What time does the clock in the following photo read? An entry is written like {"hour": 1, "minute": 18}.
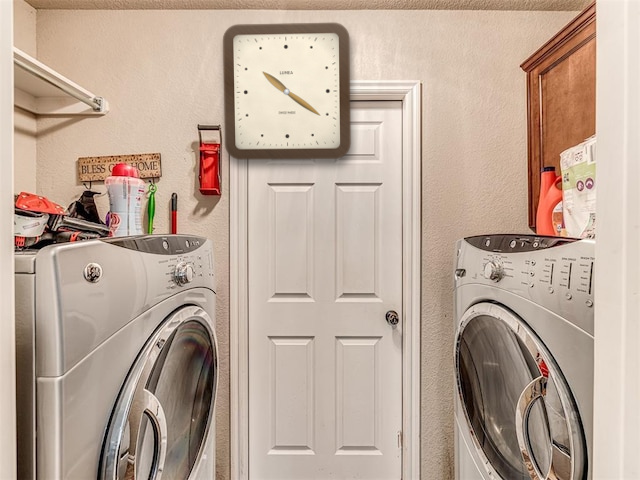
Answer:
{"hour": 10, "minute": 21}
